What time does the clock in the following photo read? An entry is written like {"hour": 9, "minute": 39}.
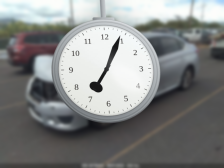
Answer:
{"hour": 7, "minute": 4}
